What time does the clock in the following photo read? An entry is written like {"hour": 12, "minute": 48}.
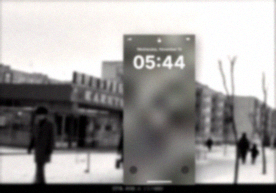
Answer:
{"hour": 5, "minute": 44}
